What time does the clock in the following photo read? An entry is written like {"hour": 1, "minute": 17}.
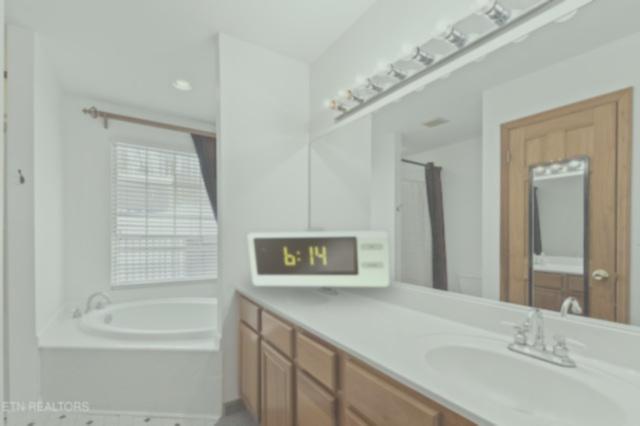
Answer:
{"hour": 6, "minute": 14}
